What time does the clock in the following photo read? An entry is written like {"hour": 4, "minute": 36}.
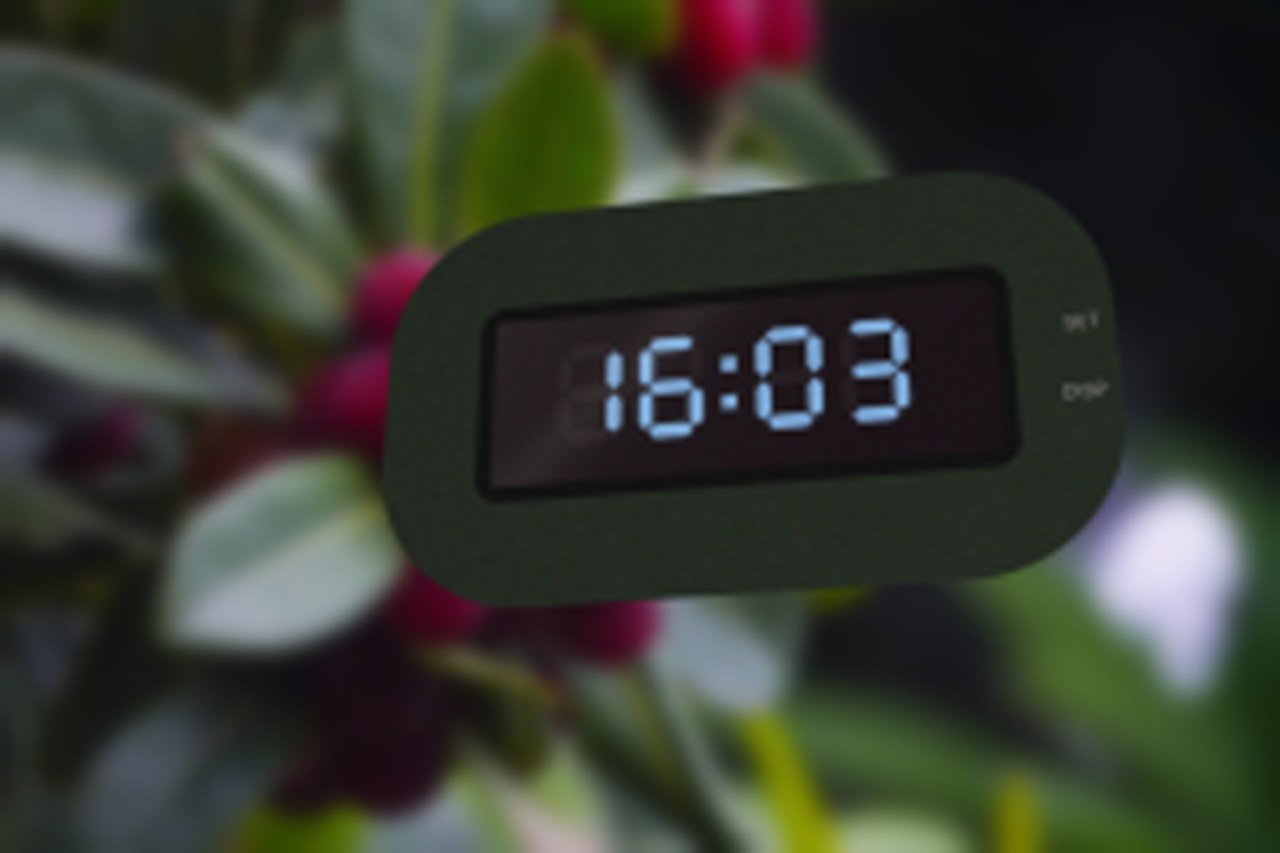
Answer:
{"hour": 16, "minute": 3}
